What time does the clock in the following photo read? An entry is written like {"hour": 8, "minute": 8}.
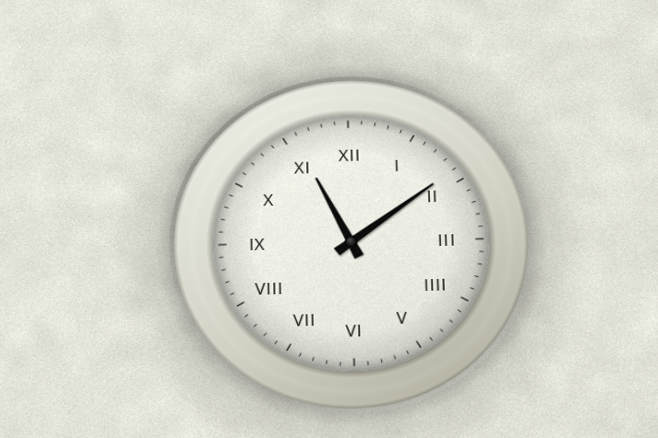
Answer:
{"hour": 11, "minute": 9}
